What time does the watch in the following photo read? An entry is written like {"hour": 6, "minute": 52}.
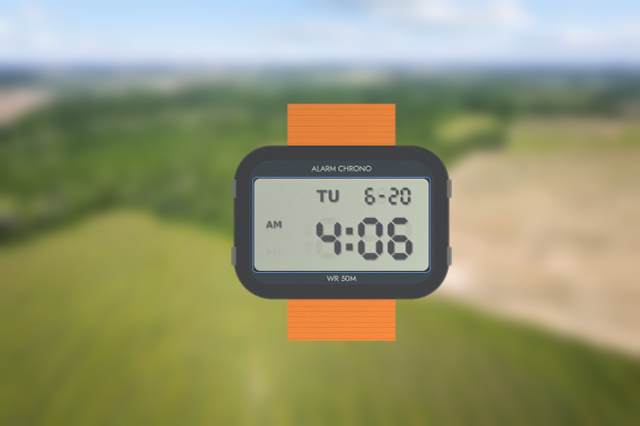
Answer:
{"hour": 4, "minute": 6}
